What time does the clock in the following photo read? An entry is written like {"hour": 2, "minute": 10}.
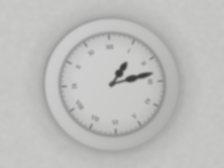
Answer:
{"hour": 1, "minute": 13}
